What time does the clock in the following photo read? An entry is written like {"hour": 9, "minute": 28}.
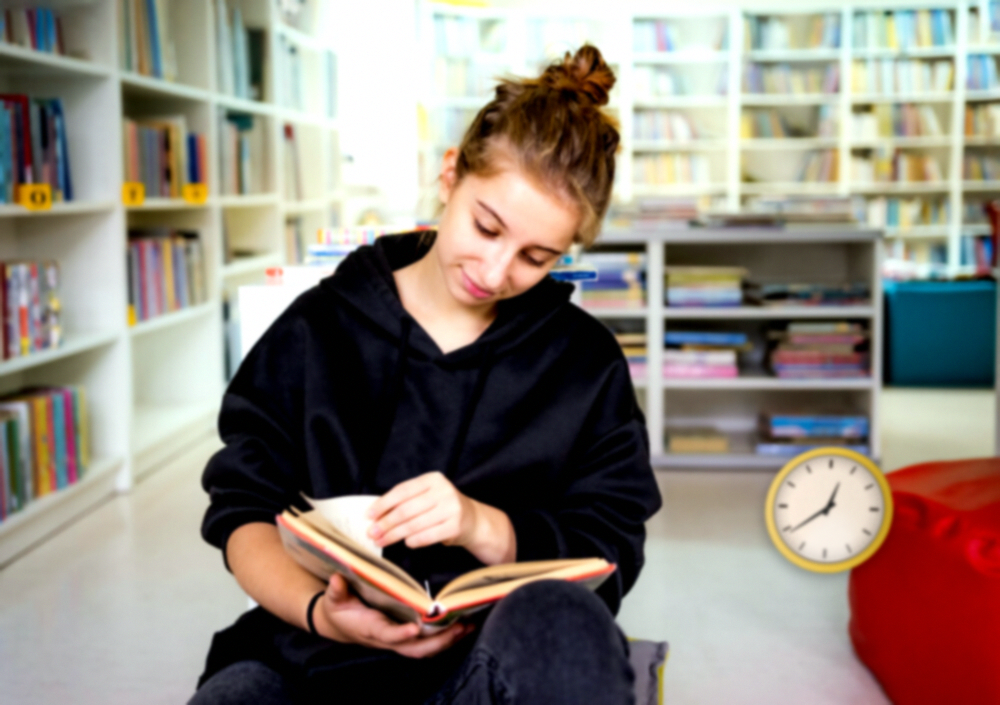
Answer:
{"hour": 12, "minute": 39}
